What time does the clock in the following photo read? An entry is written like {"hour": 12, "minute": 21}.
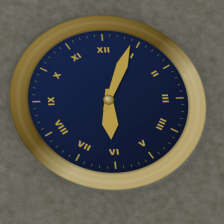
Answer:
{"hour": 6, "minute": 4}
